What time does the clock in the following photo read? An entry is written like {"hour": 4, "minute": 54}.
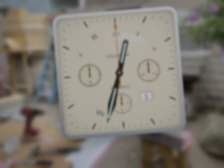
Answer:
{"hour": 12, "minute": 33}
